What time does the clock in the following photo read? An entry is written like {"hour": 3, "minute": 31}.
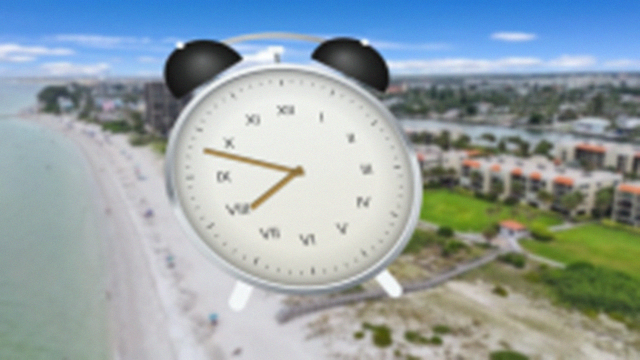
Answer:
{"hour": 7, "minute": 48}
